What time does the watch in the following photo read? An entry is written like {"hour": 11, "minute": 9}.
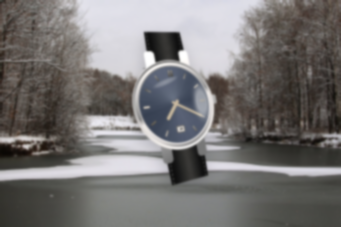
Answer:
{"hour": 7, "minute": 20}
